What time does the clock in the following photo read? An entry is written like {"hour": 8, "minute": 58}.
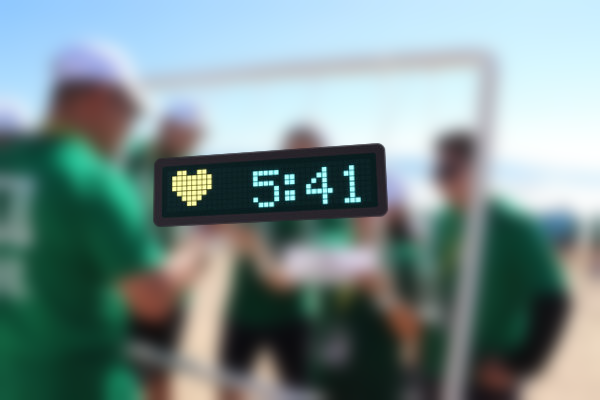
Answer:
{"hour": 5, "minute": 41}
